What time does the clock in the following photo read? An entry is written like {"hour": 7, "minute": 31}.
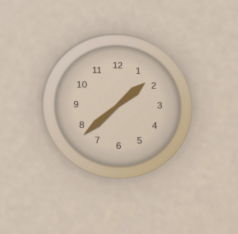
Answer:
{"hour": 1, "minute": 38}
